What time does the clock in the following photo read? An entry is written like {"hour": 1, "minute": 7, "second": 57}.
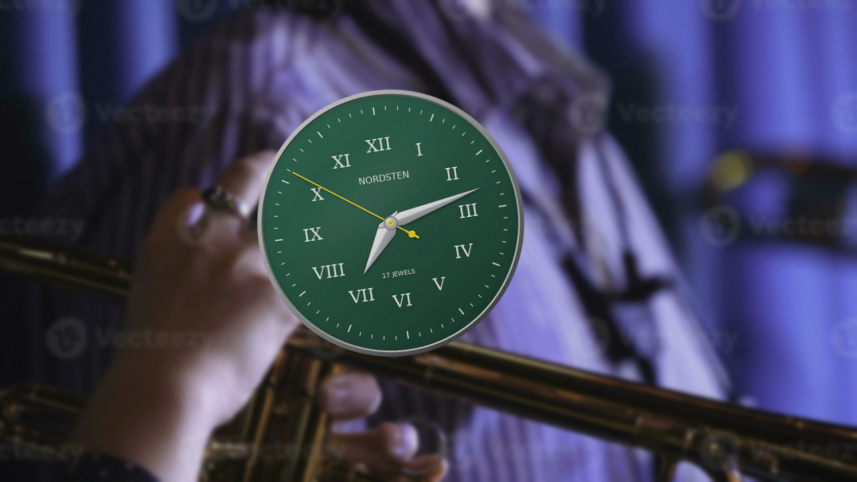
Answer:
{"hour": 7, "minute": 12, "second": 51}
